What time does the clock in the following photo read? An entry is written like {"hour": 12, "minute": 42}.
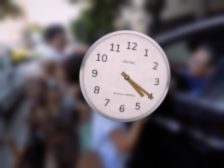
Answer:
{"hour": 4, "minute": 20}
